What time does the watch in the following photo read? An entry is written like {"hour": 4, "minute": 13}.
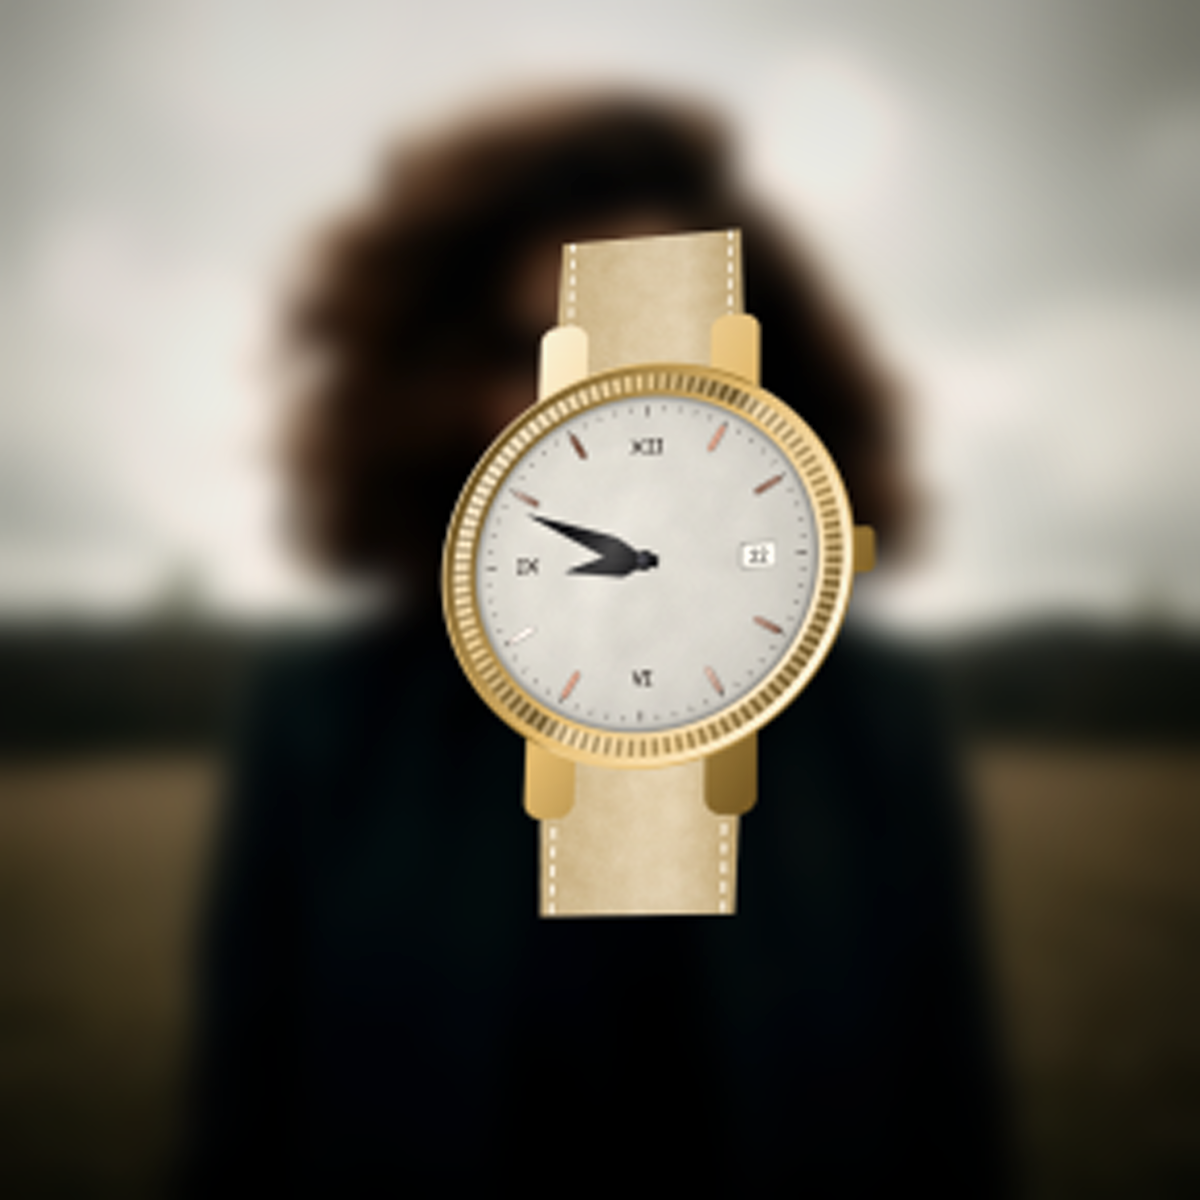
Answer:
{"hour": 8, "minute": 49}
